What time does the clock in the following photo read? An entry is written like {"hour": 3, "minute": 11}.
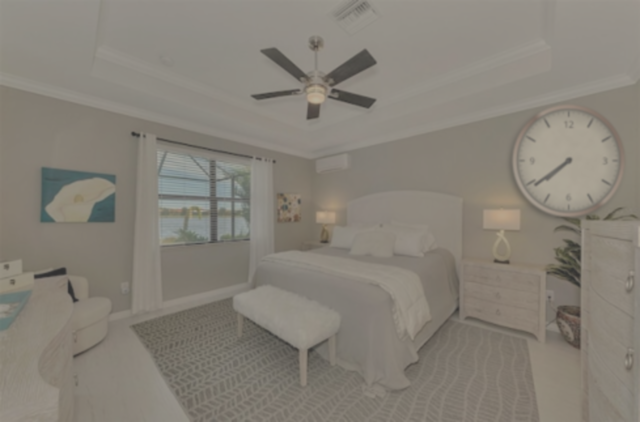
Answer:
{"hour": 7, "minute": 39}
